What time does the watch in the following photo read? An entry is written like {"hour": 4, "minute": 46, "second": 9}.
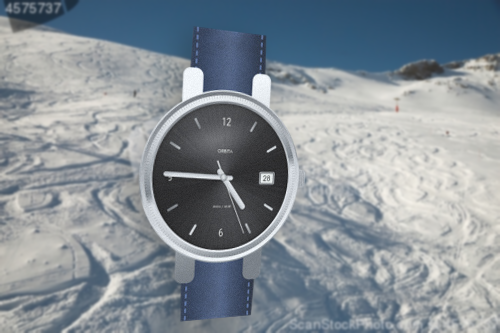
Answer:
{"hour": 4, "minute": 45, "second": 26}
